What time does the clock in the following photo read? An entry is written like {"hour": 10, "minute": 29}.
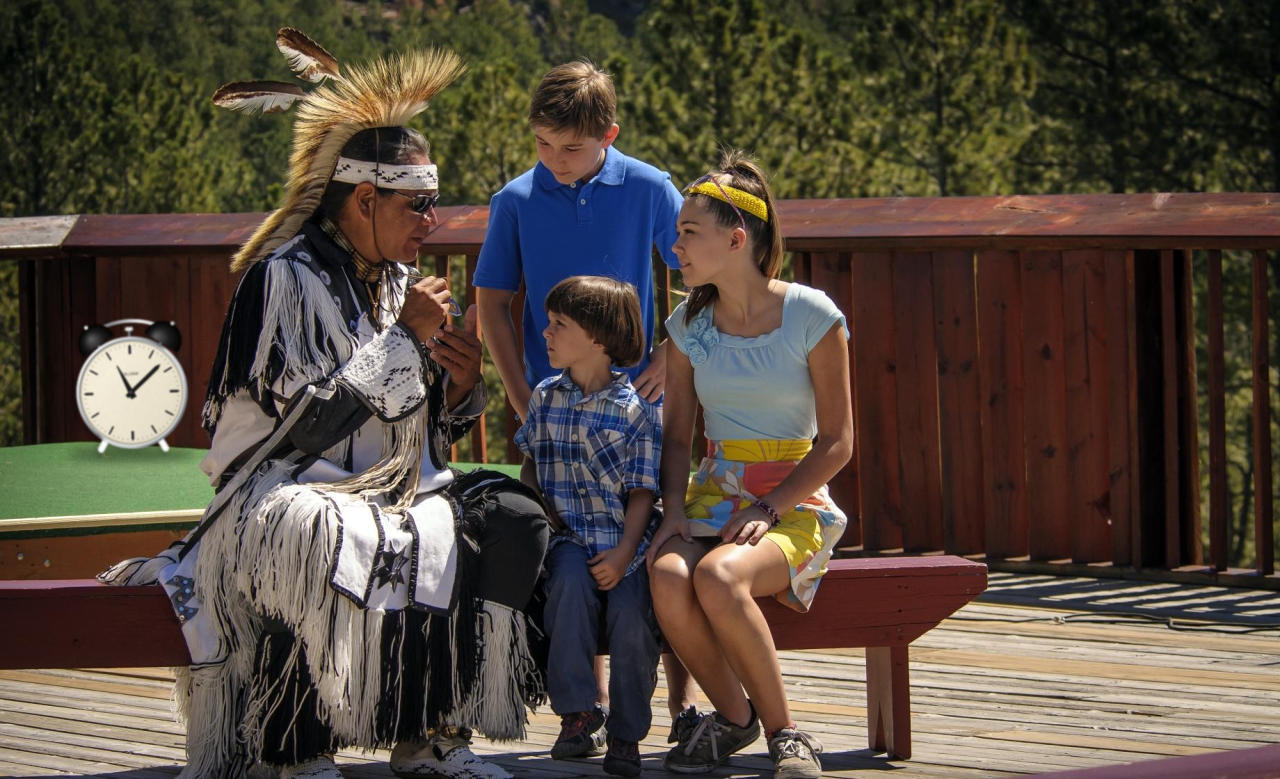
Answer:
{"hour": 11, "minute": 8}
